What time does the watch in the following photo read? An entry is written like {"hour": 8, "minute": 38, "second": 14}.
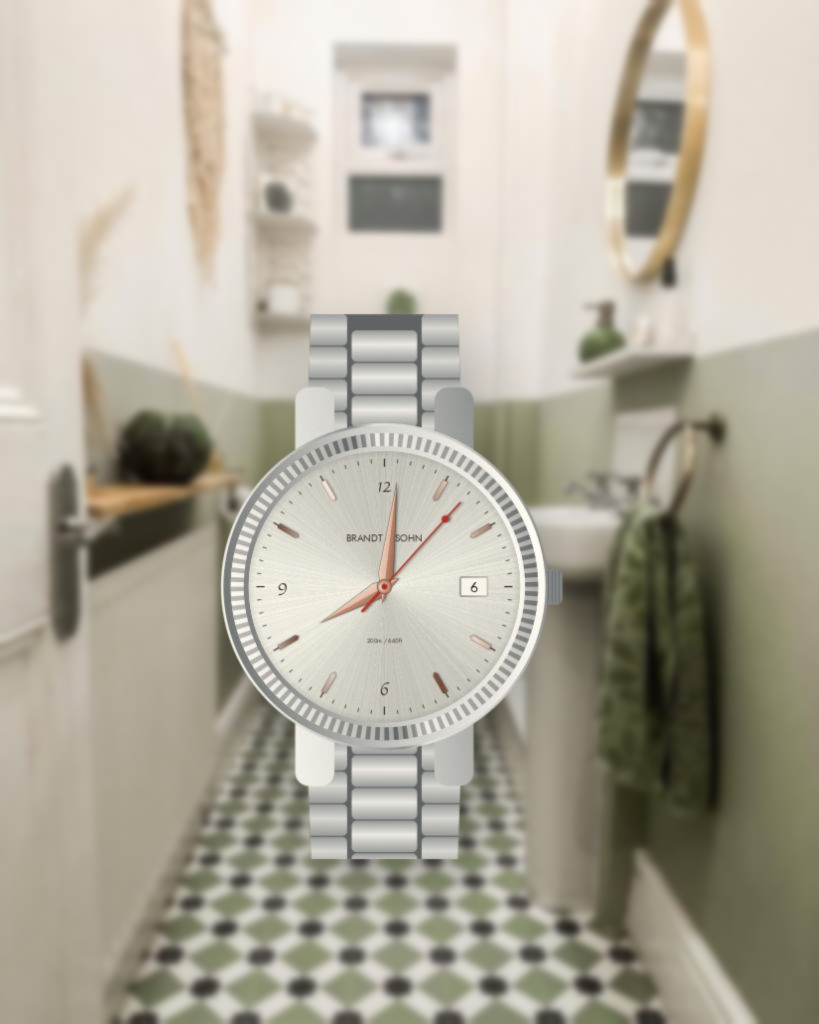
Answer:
{"hour": 8, "minute": 1, "second": 7}
